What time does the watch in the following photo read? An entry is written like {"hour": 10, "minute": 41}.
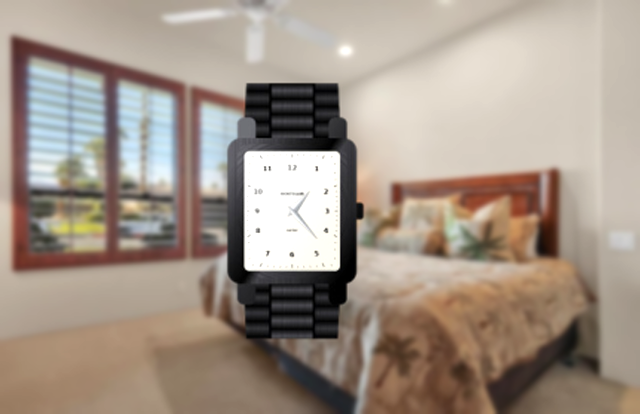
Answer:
{"hour": 1, "minute": 23}
